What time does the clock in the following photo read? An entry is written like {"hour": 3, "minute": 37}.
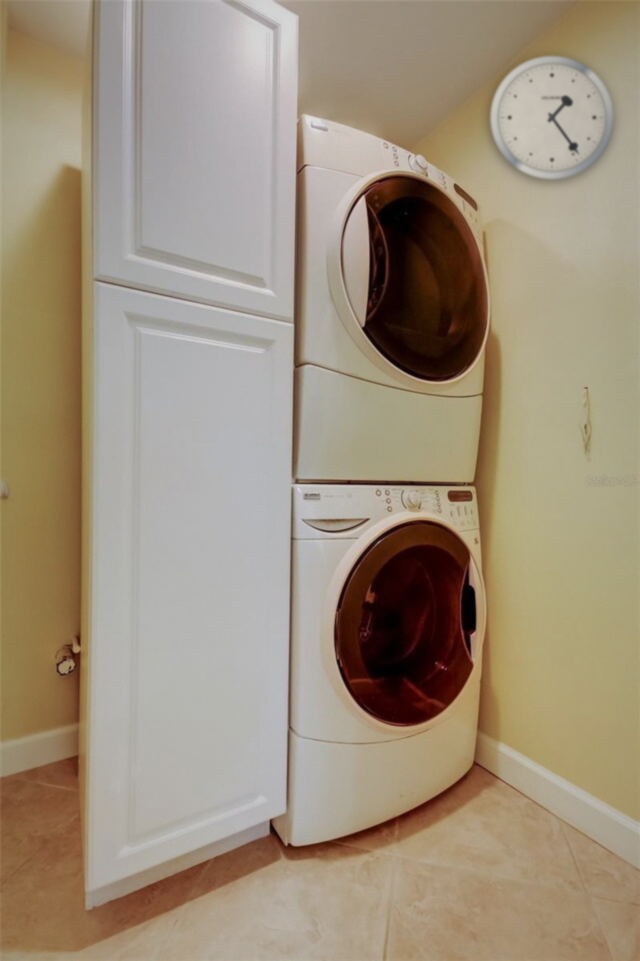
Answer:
{"hour": 1, "minute": 24}
